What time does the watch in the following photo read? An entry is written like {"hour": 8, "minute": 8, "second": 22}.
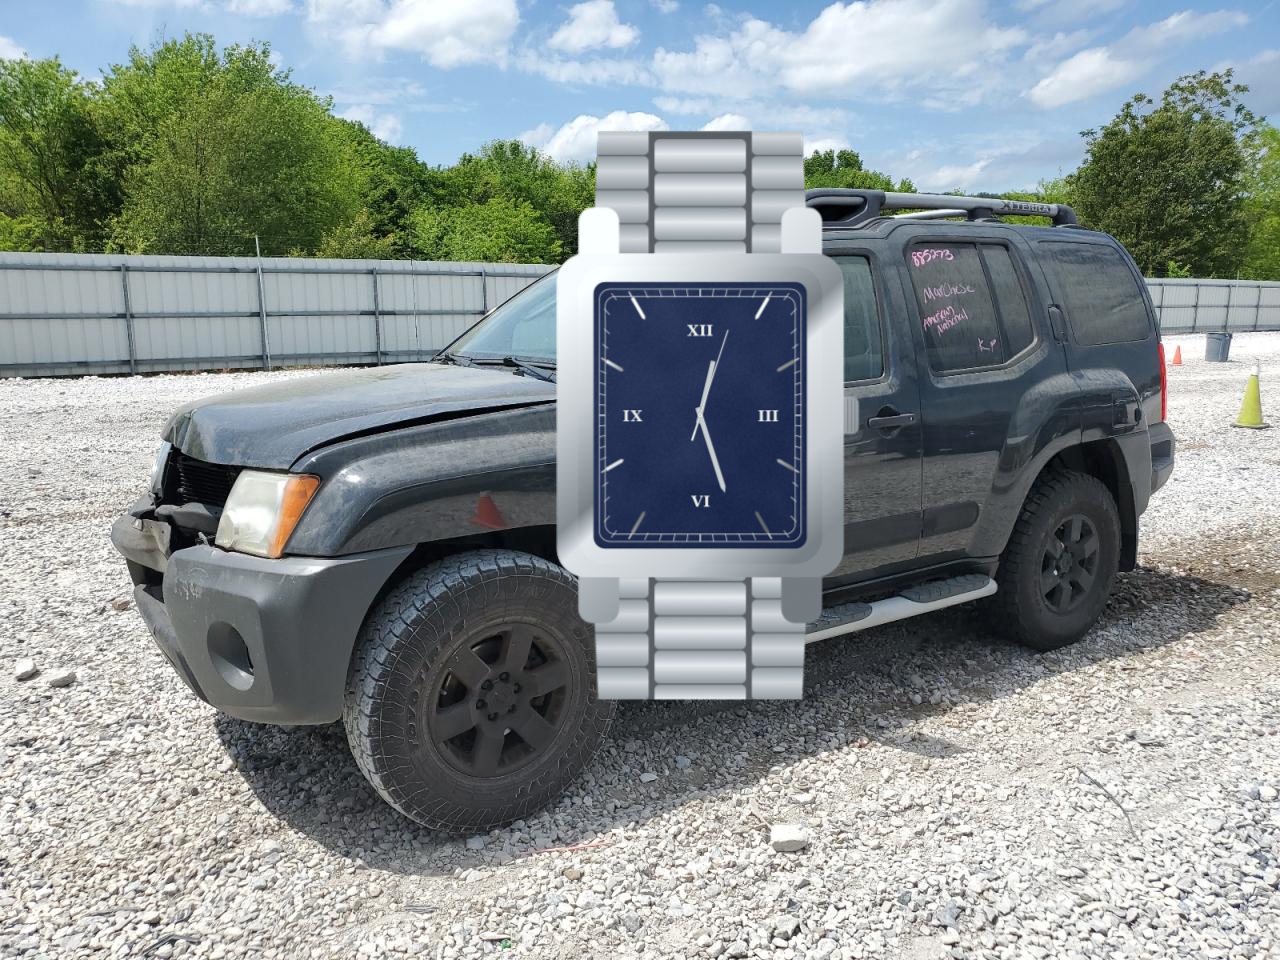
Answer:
{"hour": 12, "minute": 27, "second": 3}
